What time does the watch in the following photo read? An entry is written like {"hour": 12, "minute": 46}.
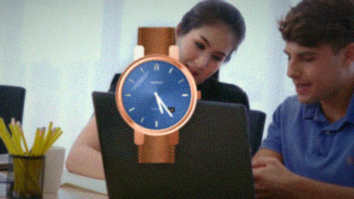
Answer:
{"hour": 5, "minute": 24}
